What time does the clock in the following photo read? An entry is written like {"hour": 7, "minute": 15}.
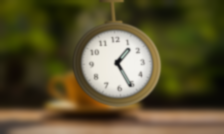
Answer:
{"hour": 1, "minute": 26}
